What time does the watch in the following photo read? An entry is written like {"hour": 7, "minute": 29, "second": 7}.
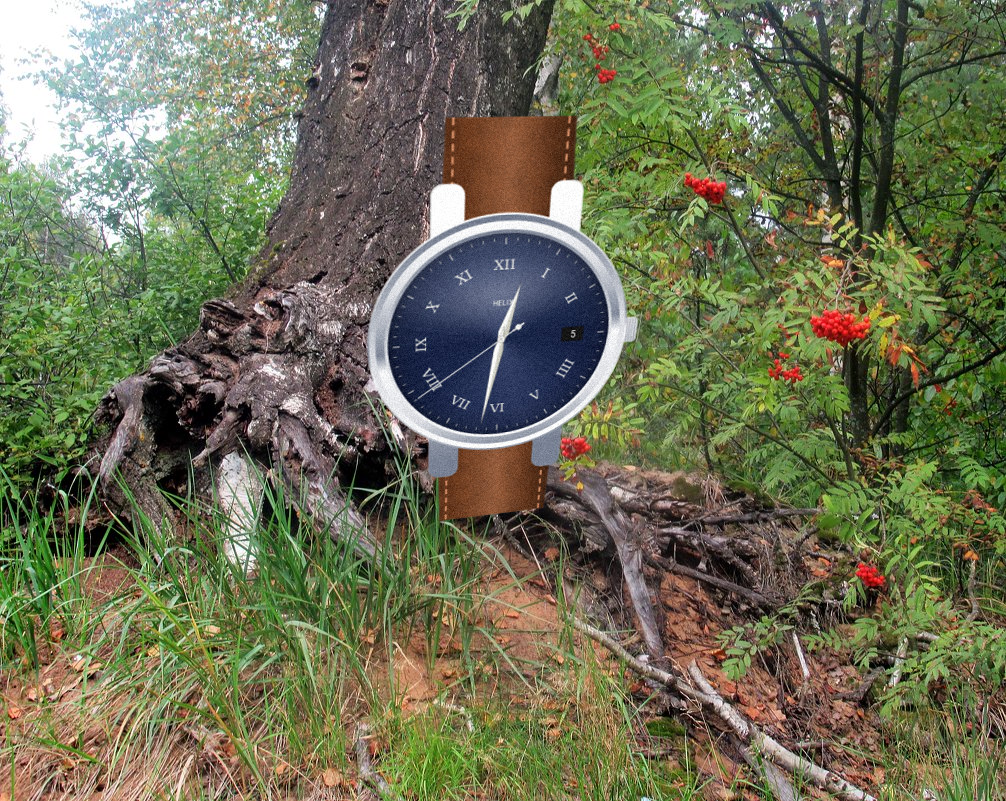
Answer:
{"hour": 12, "minute": 31, "second": 39}
